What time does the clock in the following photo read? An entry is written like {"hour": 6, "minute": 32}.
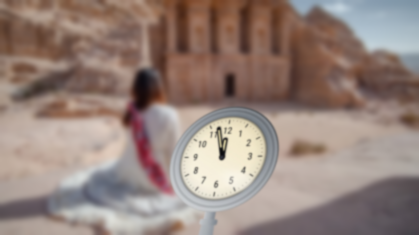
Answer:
{"hour": 11, "minute": 57}
